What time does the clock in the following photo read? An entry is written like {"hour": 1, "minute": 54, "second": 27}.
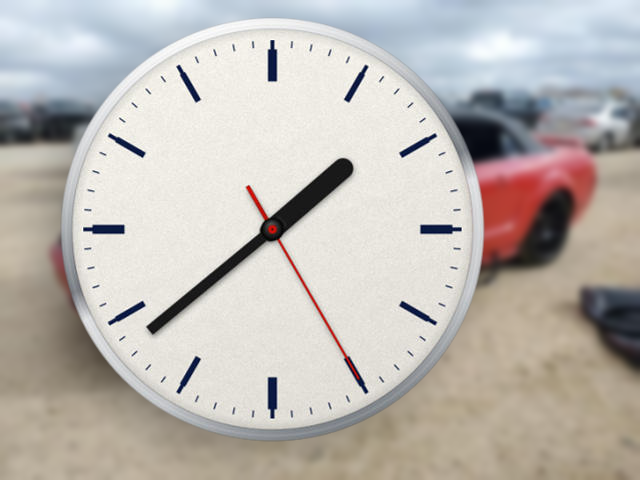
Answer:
{"hour": 1, "minute": 38, "second": 25}
